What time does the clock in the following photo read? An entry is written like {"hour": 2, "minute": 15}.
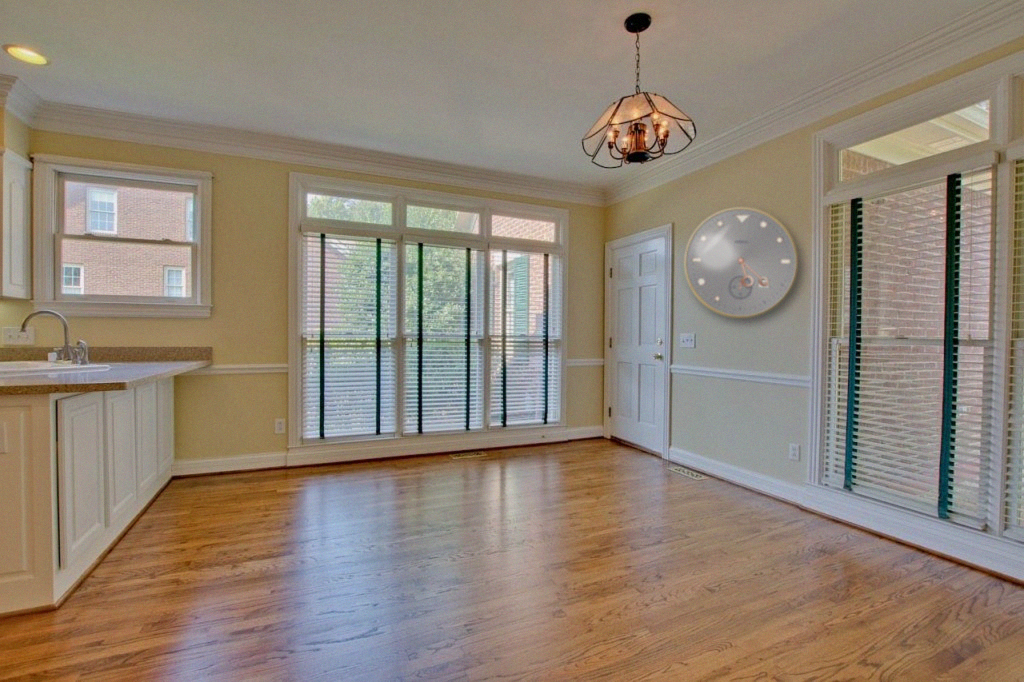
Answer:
{"hour": 5, "minute": 22}
